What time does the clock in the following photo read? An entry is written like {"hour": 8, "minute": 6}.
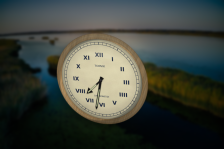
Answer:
{"hour": 7, "minute": 32}
